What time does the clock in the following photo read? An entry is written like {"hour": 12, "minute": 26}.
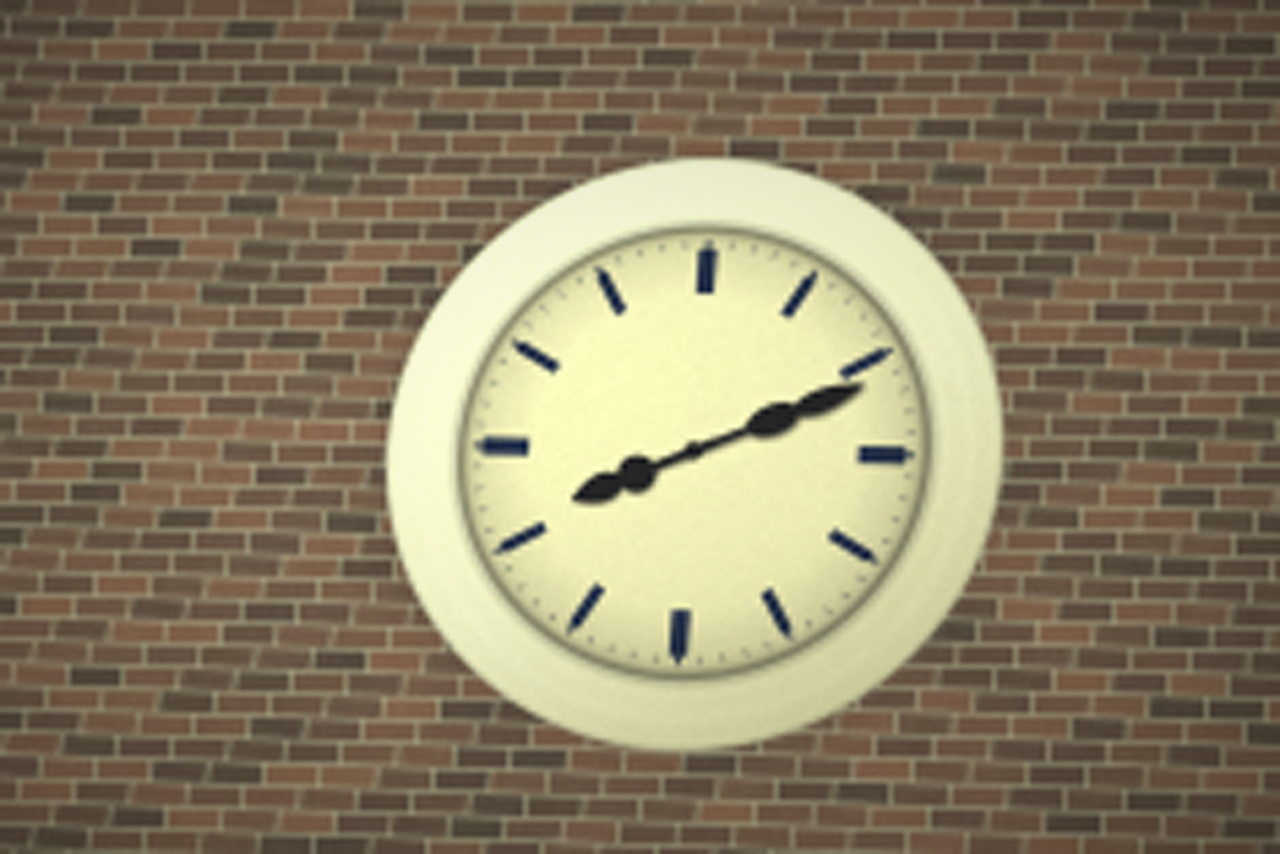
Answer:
{"hour": 8, "minute": 11}
